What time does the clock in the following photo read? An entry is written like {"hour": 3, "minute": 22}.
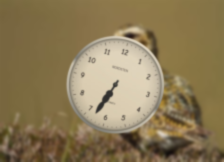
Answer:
{"hour": 6, "minute": 33}
